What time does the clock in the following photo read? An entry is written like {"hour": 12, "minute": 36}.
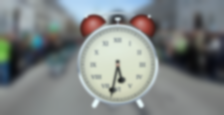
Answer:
{"hour": 5, "minute": 32}
